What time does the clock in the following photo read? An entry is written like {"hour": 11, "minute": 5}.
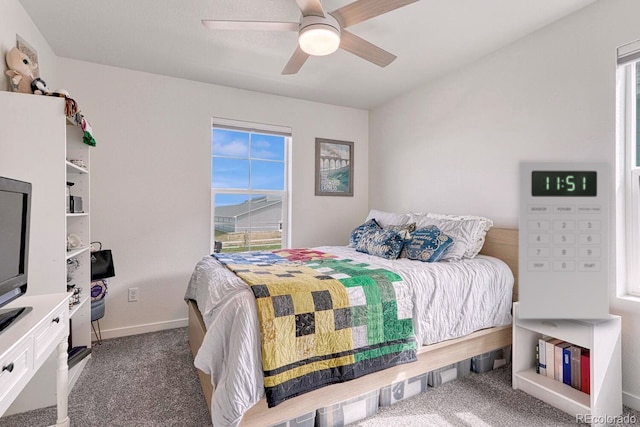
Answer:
{"hour": 11, "minute": 51}
